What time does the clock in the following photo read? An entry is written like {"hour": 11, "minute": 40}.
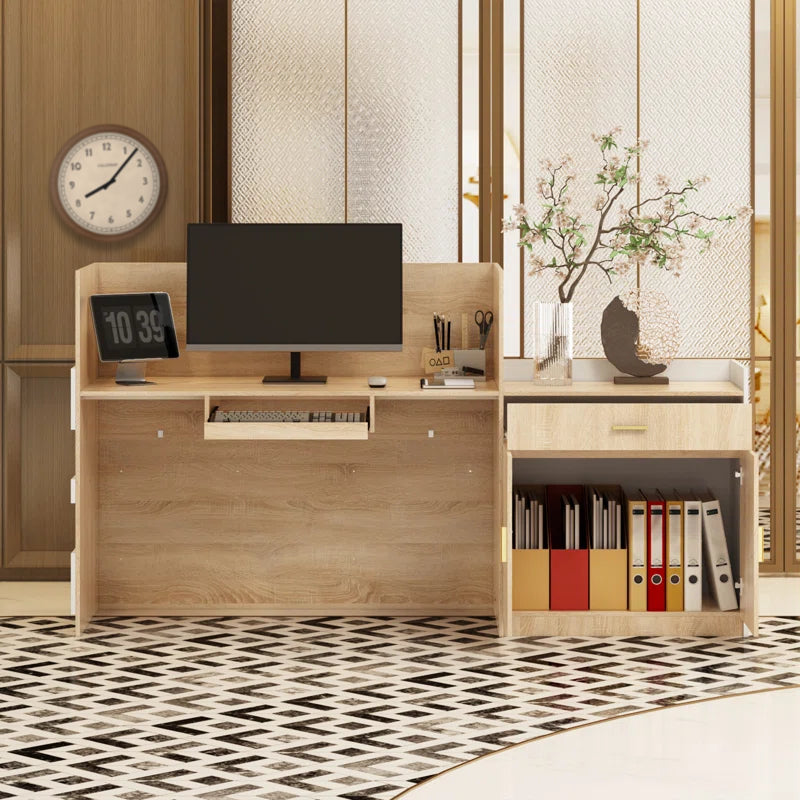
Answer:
{"hour": 8, "minute": 7}
